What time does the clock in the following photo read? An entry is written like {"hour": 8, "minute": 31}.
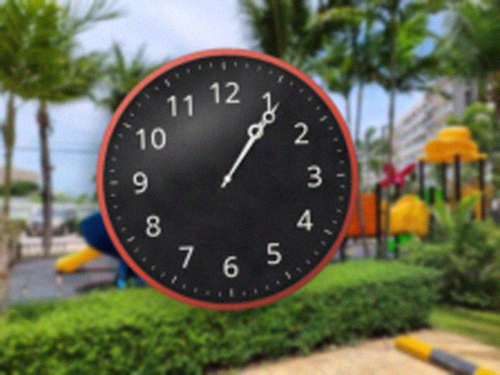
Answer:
{"hour": 1, "minute": 6}
